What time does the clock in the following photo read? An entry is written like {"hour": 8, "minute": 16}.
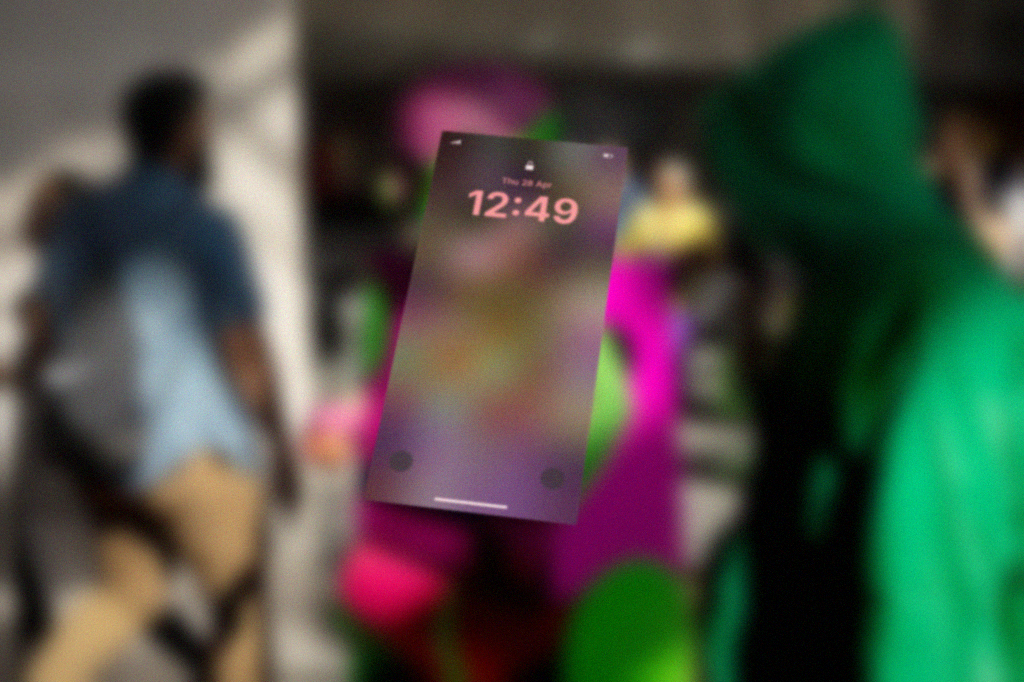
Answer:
{"hour": 12, "minute": 49}
